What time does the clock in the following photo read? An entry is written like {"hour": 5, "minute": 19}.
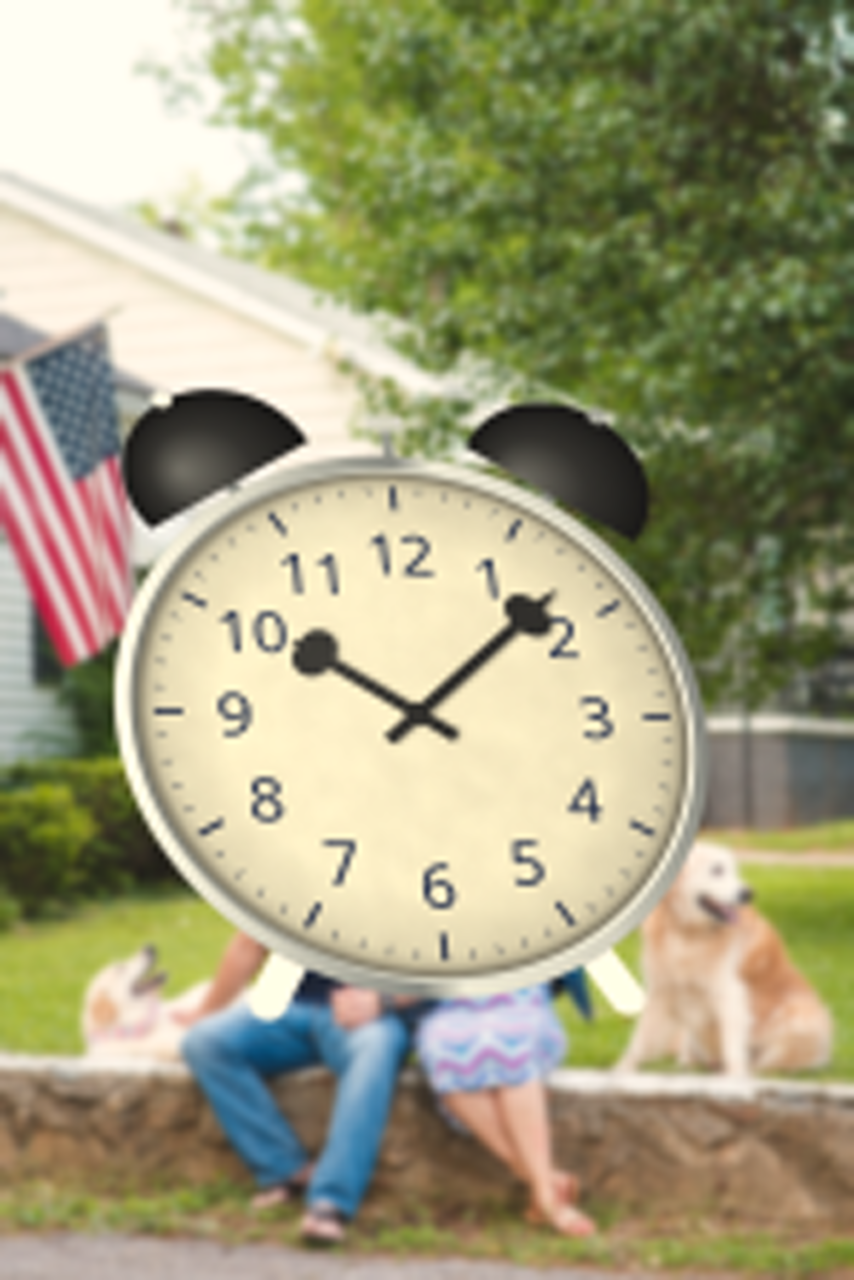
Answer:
{"hour": 10, "minute": 8}
